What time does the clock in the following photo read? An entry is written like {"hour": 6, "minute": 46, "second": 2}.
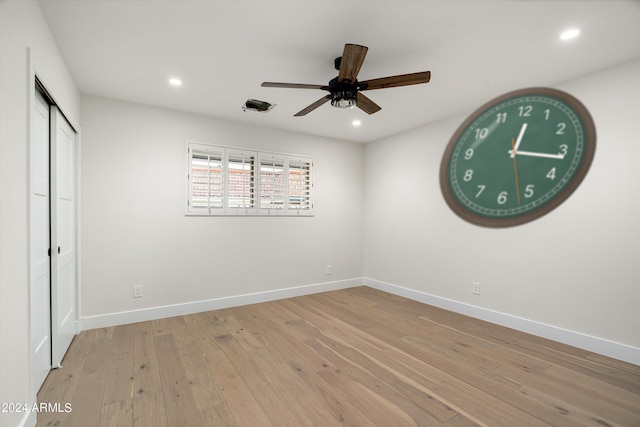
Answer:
{"hour": 12, "minute": 16, "second": 27}
